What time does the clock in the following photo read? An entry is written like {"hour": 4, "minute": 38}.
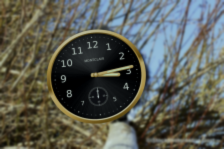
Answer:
{"hour": 3, "minute": 14}
